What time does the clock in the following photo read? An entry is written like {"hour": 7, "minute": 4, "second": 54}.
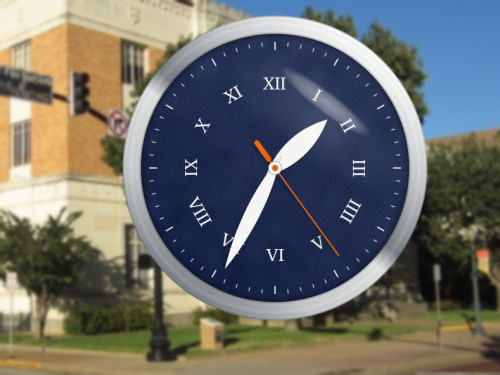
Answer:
{"hour": 1, "minute": 34, "second": 24}
